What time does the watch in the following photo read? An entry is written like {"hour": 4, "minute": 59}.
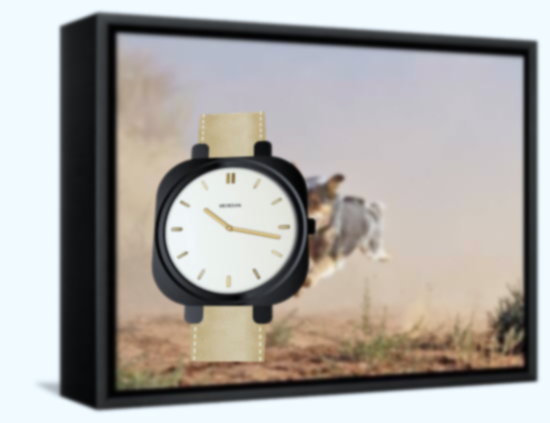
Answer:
{"hour": 10, "minute": 17}
